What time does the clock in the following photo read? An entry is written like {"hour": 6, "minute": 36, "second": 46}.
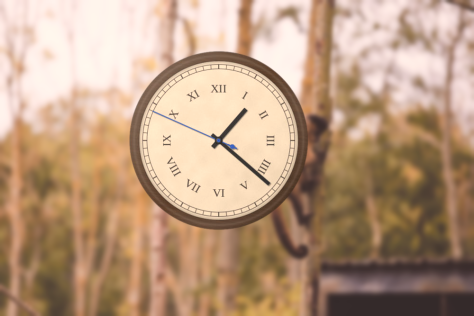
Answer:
{"hour": 1, "minute": 21, "second": 49}
